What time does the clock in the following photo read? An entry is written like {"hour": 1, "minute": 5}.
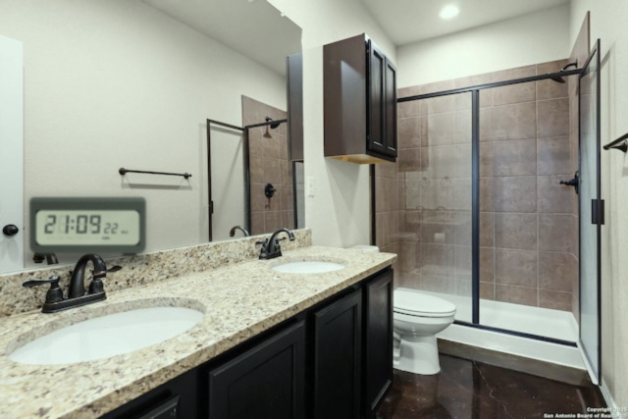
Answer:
{"hour": 21, "minute": 9}
